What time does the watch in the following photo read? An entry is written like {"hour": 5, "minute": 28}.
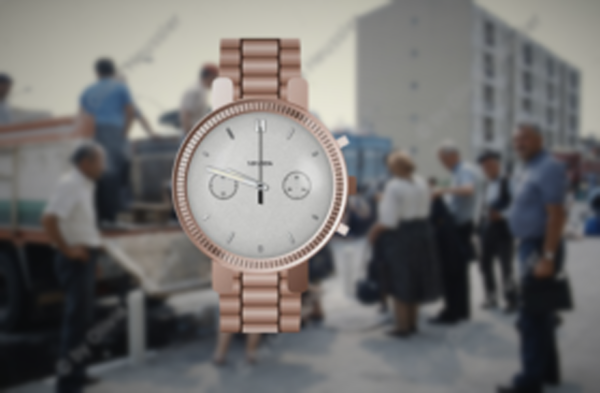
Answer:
{"hour": 9, "minute": 48}
